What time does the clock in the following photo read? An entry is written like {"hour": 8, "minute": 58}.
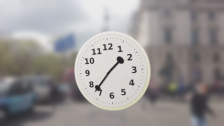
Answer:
{"hour": 1, "minute": 37}
